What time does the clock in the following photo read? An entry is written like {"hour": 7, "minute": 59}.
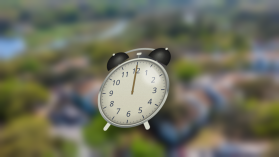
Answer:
{"hour": 12, "minute": 0}
